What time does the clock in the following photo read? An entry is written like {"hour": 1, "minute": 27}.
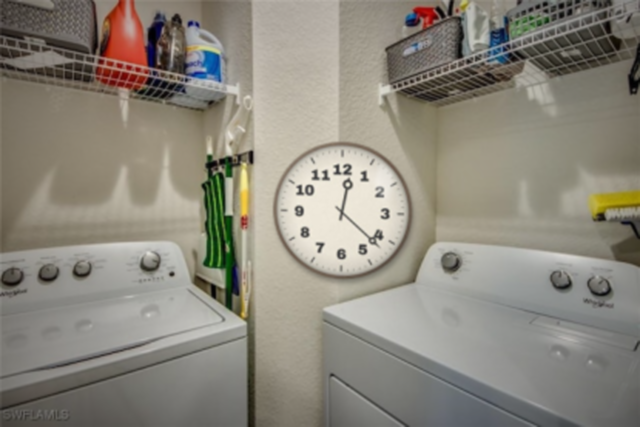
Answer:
{"hour": 12, "minute": 22}
